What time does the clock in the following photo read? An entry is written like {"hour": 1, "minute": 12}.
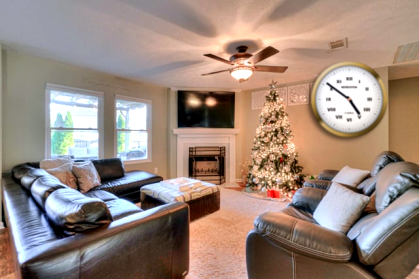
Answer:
{"hour": 4, "minute": 51}
